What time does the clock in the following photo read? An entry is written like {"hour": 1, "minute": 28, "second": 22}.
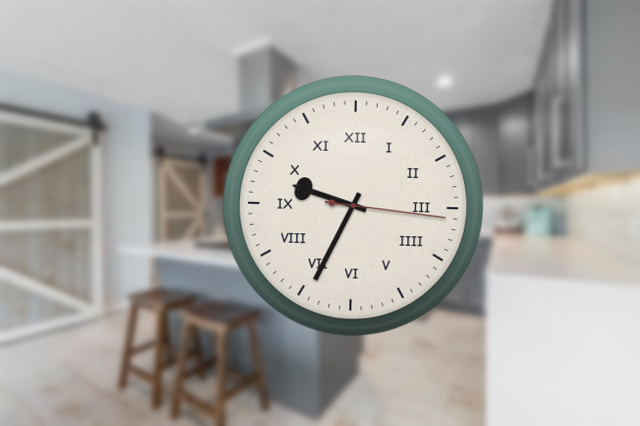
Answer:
{"hour": 9, "minute": 34, "second": 16}
